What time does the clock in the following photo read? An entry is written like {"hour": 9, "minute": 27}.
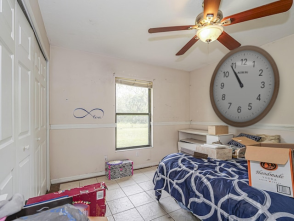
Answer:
{"hour": 10, "minute": 54}
